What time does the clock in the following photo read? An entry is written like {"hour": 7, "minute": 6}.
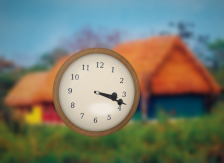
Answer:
{"hour": 3, "minute": 18}
